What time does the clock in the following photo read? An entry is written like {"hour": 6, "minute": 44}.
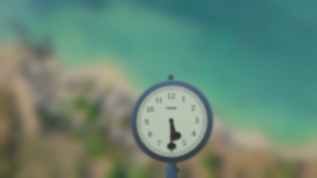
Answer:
{"hour": 5, "minute": 30}
